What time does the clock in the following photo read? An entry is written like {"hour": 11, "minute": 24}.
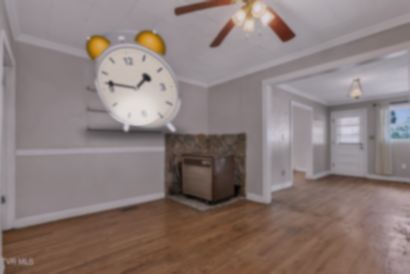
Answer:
{"hour": 1, "minute": 47}
